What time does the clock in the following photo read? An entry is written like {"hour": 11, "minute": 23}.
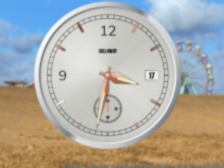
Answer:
{"hour": 3, "minute": 32}
